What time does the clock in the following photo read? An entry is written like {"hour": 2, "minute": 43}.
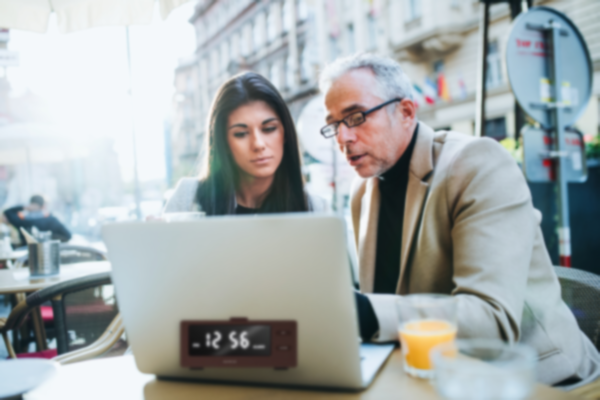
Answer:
{"hour": 12, "minute": 56}
